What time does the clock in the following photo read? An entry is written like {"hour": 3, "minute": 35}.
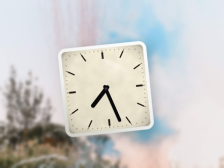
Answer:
{"hour": 7, "minute": 27}
